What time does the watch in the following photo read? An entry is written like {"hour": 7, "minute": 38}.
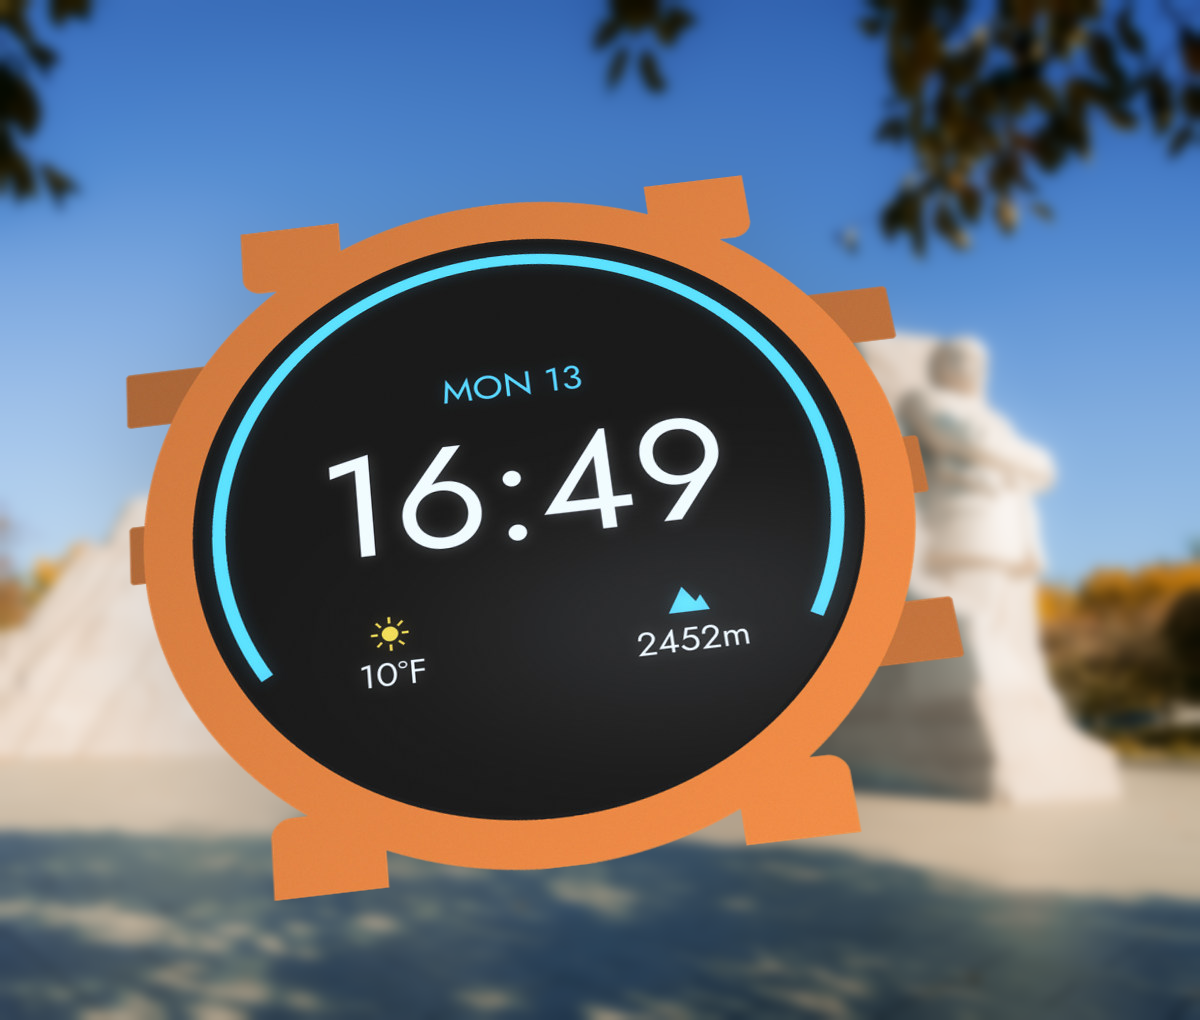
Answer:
{"hour": 16, "minute": 49}
